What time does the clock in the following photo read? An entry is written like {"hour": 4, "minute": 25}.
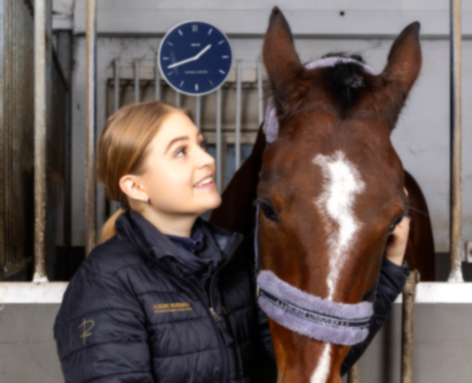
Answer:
{"hour": 1, "minute": 42}
